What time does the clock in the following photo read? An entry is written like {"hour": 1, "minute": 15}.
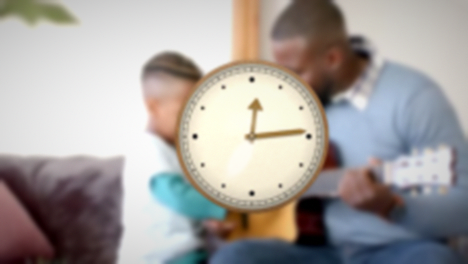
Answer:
{"hour": 12, "minute": 14}
